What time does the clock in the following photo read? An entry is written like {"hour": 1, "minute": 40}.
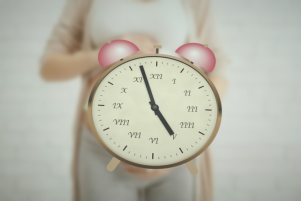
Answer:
{"hour": 4, "minute": 57}
